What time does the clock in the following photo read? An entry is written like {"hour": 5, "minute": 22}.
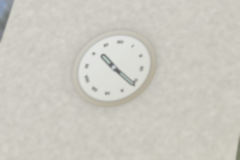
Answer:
{"hour": 10, "minute": 21}
